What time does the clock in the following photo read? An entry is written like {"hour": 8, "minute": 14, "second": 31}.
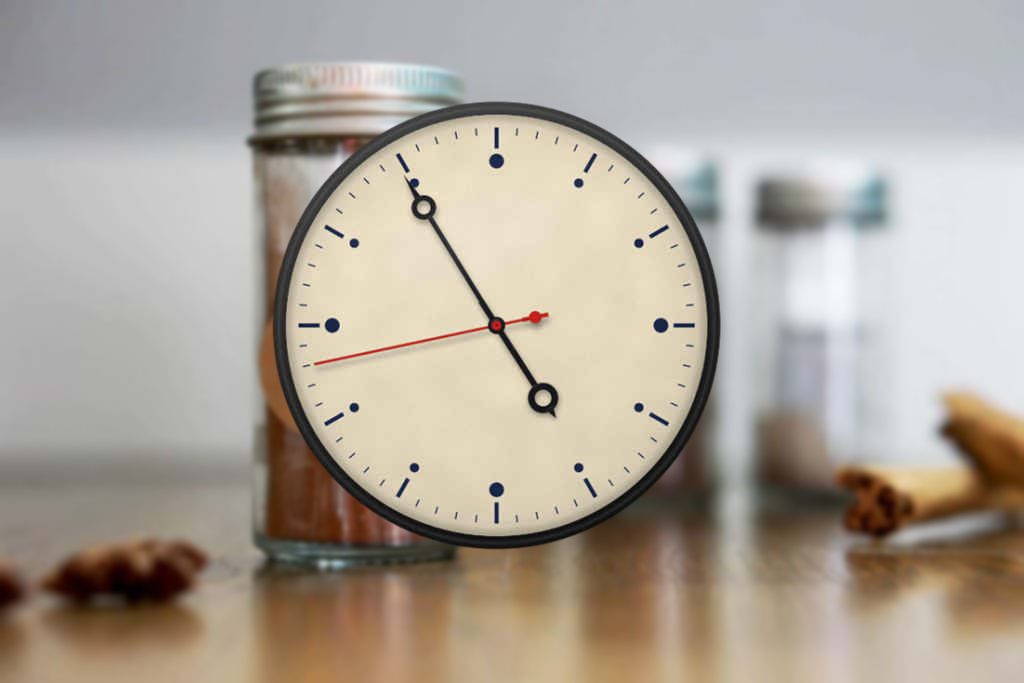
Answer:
{"hour": 4, "minute": 54, "second": 43}
